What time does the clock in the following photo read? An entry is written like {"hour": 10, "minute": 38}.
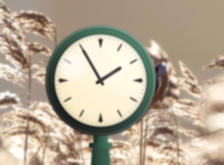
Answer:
{"hour": 1, "minute": 55}
